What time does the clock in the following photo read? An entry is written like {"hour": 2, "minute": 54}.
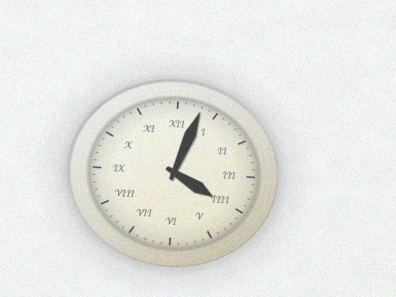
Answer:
{"hour": 4, "minute": 3}
